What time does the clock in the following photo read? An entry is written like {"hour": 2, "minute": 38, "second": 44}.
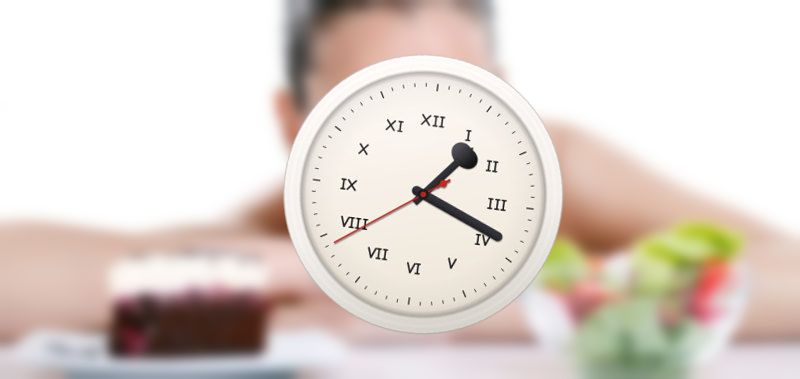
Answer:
{"hour": 1, "minute": 18, "second": 39}
